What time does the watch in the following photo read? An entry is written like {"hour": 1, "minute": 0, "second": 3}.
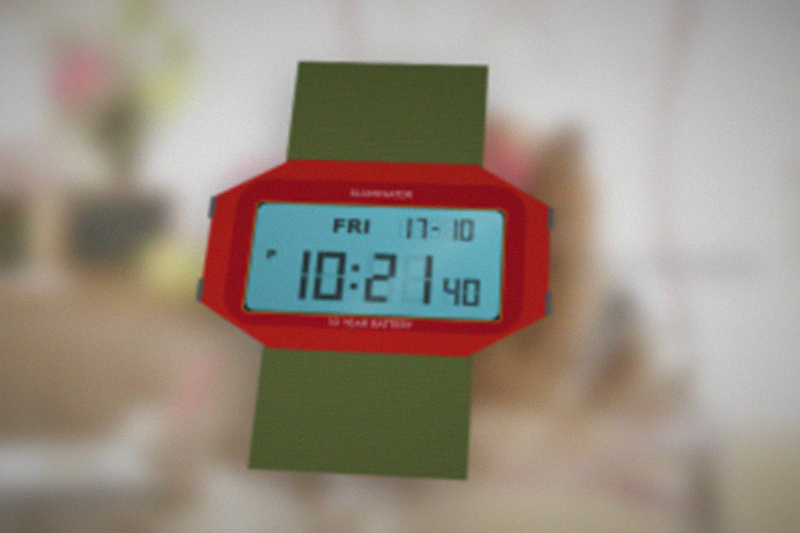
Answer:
{"hour": 10, "minute": 21, "second": 40}
